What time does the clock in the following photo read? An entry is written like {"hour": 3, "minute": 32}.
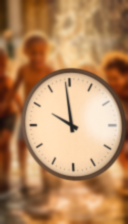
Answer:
{"hour": 9, "minute": 59}
